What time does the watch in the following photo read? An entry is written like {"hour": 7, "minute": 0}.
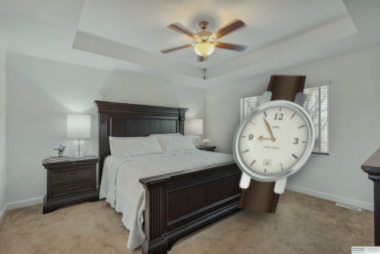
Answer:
{"hour": 8, "minute": 54}
